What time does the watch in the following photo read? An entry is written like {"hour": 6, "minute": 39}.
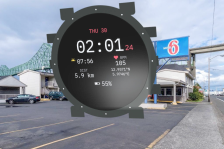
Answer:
{"hour": 2, "minute": 1}
